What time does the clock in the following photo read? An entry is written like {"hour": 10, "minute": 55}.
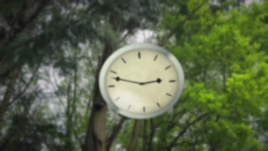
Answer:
{"hour": 2, "minute": 48}
